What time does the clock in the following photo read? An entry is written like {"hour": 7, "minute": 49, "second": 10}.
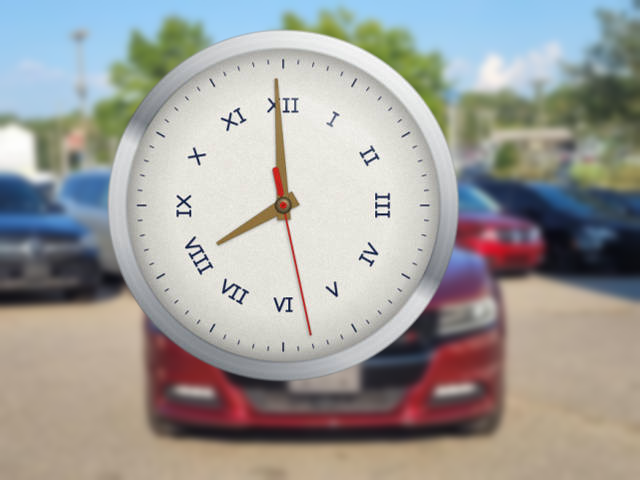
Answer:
{"hour": 7, "minute": 59, "second": 28}
